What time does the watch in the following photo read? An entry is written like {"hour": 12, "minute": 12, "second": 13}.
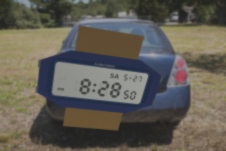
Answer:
{"hour": 8, "minute": 28, "second": 50}
